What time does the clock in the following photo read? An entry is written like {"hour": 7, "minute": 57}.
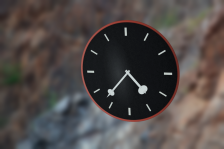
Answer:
{"hour": 4, "minute": 37}
